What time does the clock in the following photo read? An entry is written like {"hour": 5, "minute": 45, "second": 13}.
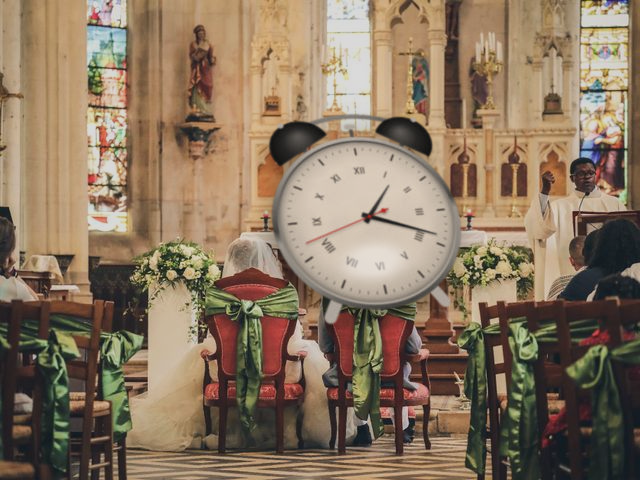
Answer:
{"hour": 1, "minute": 18, "second": 42}
